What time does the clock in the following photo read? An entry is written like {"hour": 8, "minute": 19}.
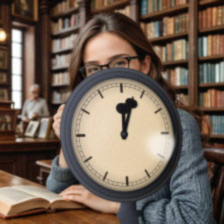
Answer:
{"hour": 12, "minute": 3}
